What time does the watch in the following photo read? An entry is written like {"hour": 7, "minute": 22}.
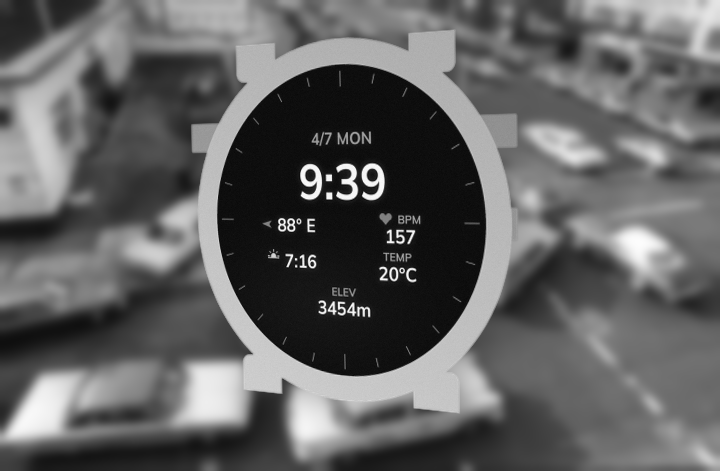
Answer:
{"hour": 9, "minute": 39}
